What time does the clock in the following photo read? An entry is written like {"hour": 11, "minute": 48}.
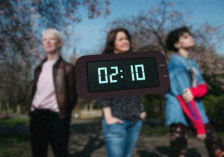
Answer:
{"hour": 2, "minute": 10}
